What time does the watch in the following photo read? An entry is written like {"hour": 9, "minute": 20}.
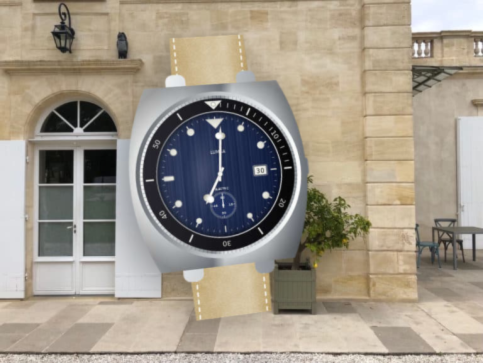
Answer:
{"hour": 7, "minute": 1}
